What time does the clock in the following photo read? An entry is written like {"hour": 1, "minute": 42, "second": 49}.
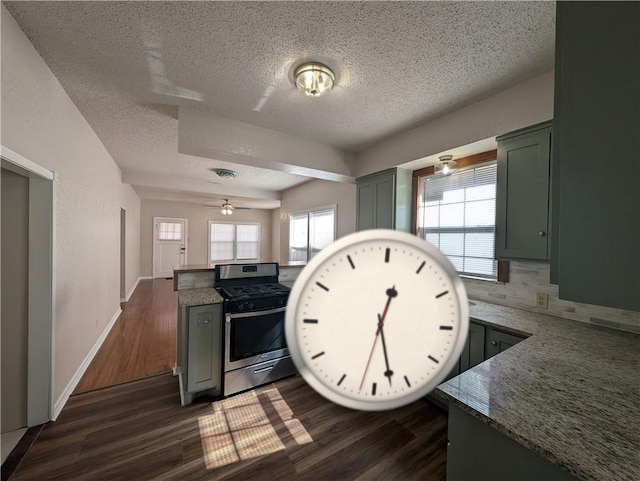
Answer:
{"hour": 12, "minute": 27, "second": 32}
